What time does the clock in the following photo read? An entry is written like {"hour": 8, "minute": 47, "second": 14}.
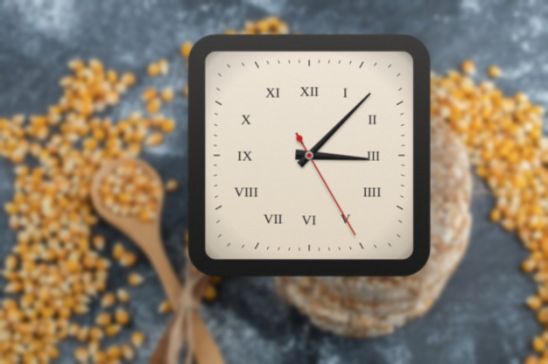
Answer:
{"hour": 3, "minute": 7, "second": 25}
